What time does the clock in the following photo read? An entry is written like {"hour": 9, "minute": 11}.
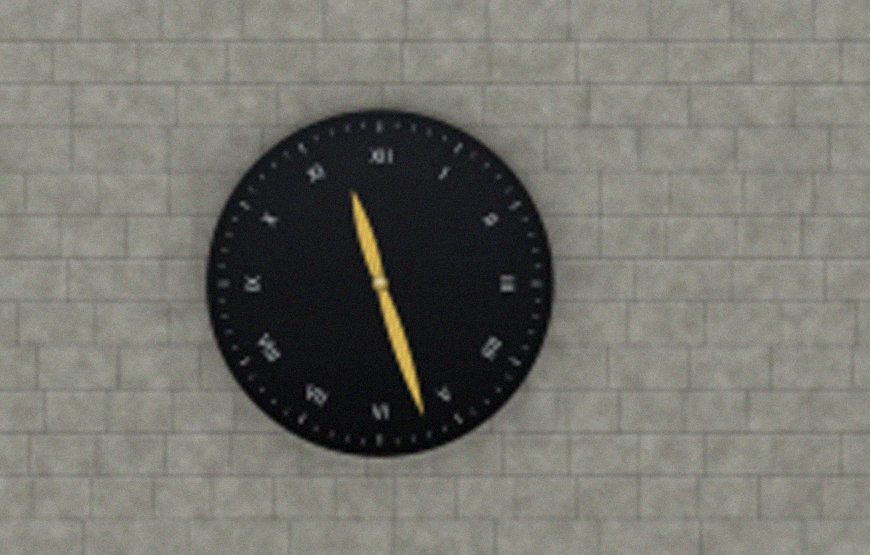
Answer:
{"hour": 11, "minute": 27}
